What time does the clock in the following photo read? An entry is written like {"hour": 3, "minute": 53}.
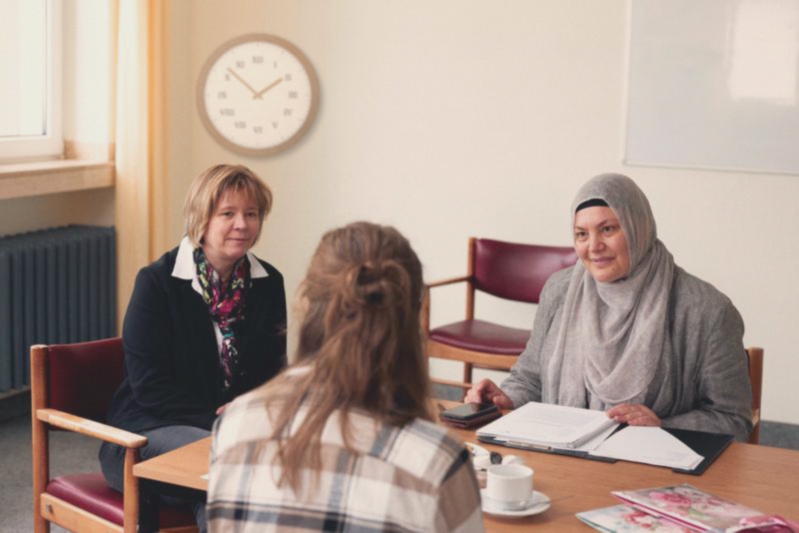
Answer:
{"hour": 1, "minute": 52}
